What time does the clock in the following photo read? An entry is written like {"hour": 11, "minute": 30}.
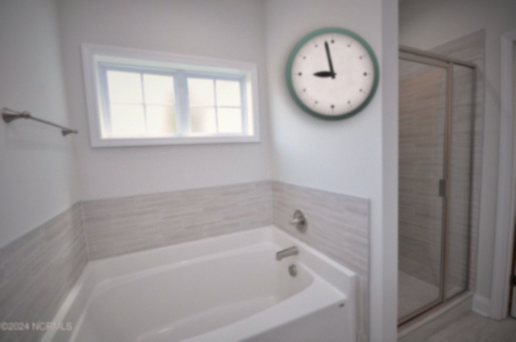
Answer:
{"hour": 8, "minute": 58}
